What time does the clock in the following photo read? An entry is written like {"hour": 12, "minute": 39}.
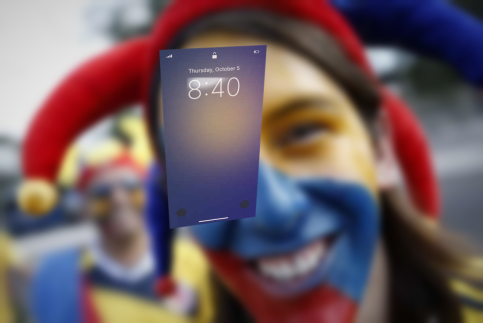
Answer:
{"hour": 8, "minute": 40}
